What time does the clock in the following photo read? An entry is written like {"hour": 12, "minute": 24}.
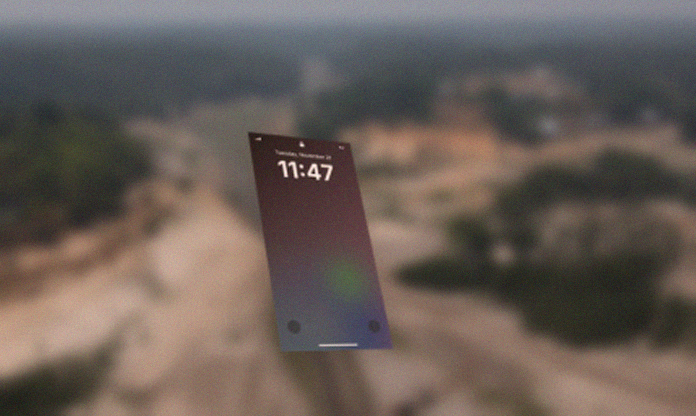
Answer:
{"hour": 11, "minute": 47}
